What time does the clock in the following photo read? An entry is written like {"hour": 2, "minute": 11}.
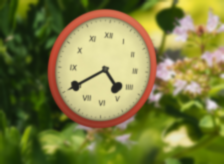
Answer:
{"hour": 4, "minute": 40}
